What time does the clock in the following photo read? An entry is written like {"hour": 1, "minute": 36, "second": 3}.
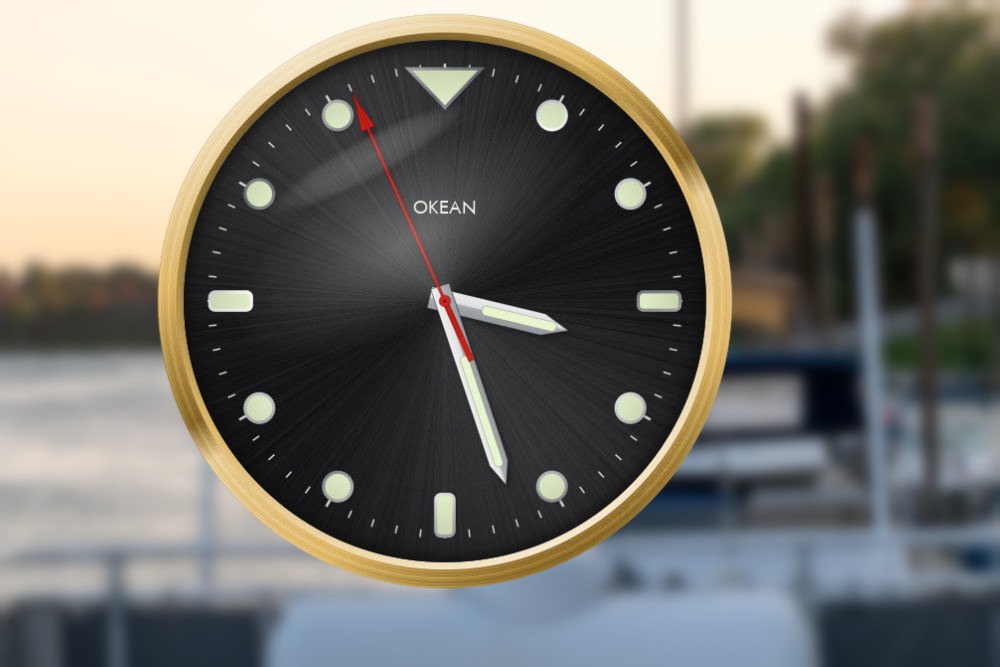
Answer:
{"hour": 3, "minute": 26, "second": 56}
